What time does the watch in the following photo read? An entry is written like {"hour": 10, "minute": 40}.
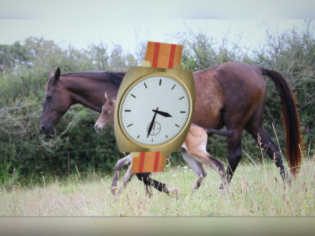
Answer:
{"hour": 3, "minute": 32}
